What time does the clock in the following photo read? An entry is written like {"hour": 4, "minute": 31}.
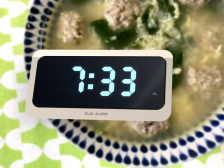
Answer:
{"hour": 7, "minute": 33}
